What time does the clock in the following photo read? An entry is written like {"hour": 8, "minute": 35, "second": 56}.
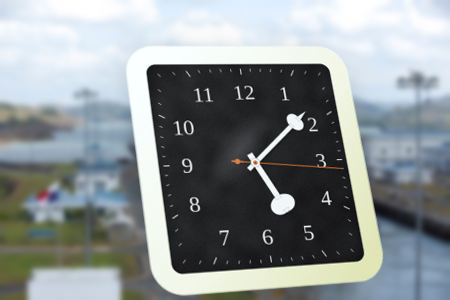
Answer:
{"hour": 5, "minute": 8, "second": 16}
